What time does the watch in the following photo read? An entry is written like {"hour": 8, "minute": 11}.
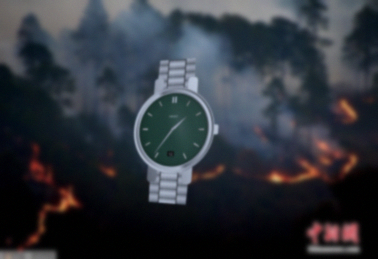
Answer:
{"hour": 1, "minute": 36}
